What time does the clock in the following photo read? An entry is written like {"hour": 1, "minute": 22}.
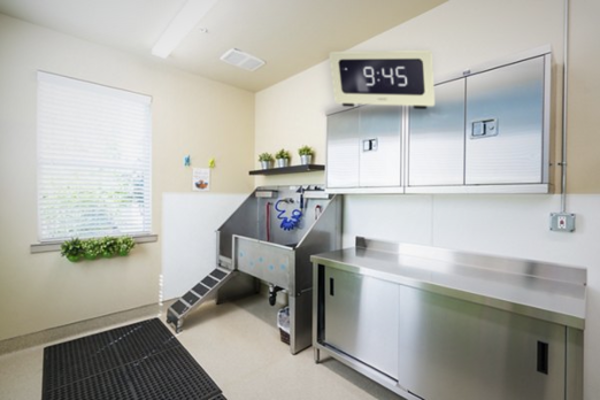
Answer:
{"hour": 9, "minute": 45}
